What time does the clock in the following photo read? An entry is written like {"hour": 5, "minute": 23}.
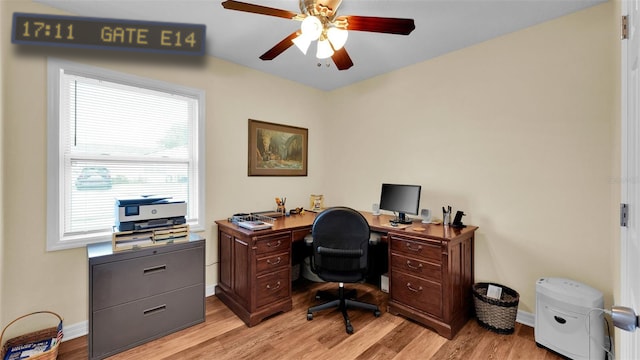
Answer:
{"hour": 17, "minute": 11}
